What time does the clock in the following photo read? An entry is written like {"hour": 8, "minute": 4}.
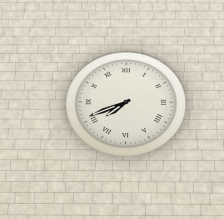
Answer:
{"hour": 7, "minute": 41}
